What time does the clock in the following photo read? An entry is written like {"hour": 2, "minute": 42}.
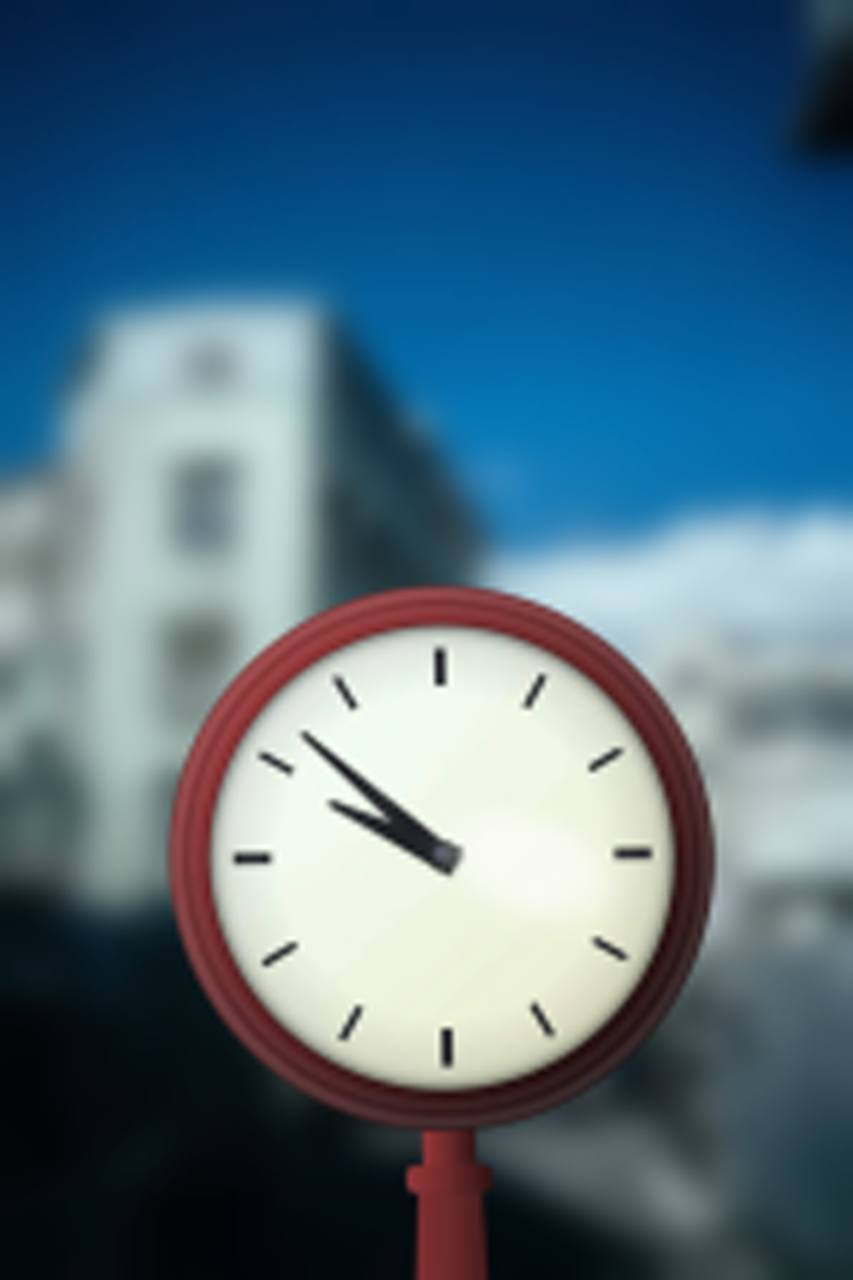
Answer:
{"hour": 9, "minute": 52}
